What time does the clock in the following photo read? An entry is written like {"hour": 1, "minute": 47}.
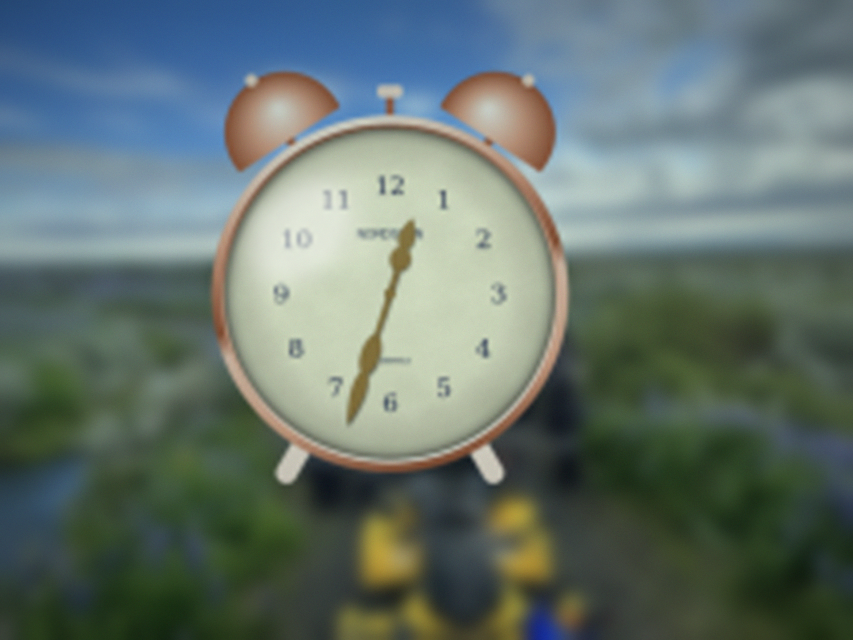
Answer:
{"hour": 12, "minute": 33}
